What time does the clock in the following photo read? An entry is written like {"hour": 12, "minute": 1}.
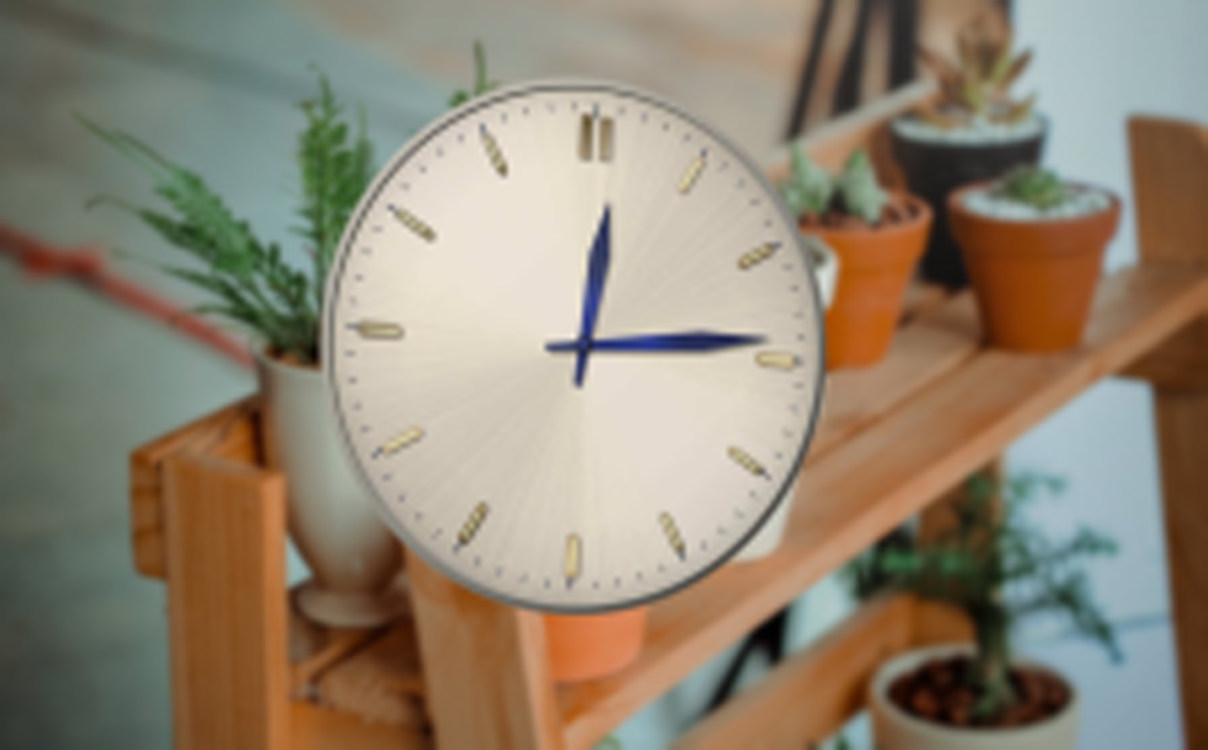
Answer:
{"hour": 12, "minute": 14}
